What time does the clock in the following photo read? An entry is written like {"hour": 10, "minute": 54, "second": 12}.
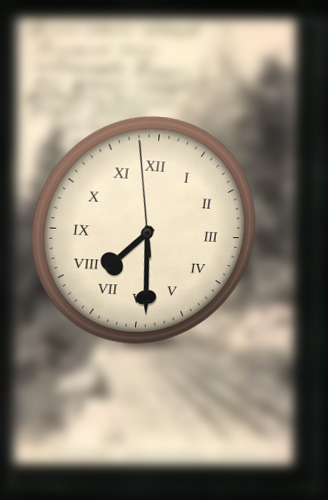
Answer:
{"hour": 7, "minute": 28, "second": 58}
